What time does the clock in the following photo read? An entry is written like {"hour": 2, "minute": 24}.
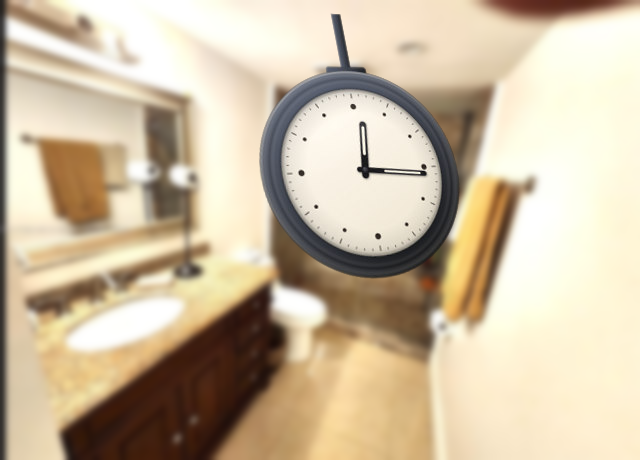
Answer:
{"hour": 12, "minute": 16}
